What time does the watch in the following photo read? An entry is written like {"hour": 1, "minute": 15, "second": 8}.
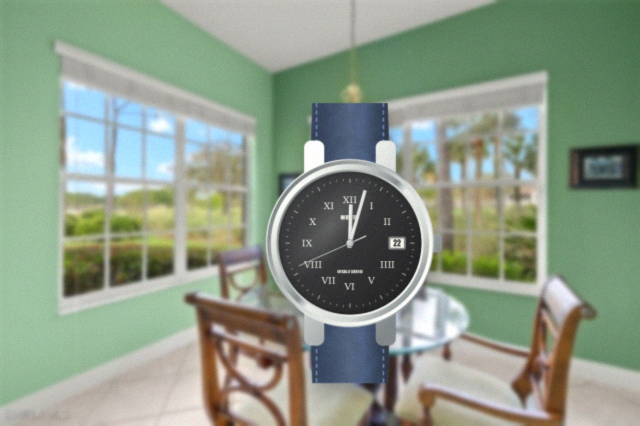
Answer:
{"hour": 12, "minute": 2, "second": 41}
